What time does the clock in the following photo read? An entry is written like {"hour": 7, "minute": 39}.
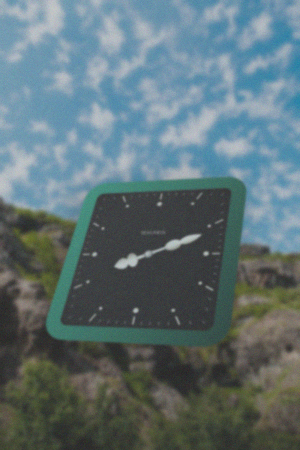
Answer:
{"hour": 8, "minute": 11}
